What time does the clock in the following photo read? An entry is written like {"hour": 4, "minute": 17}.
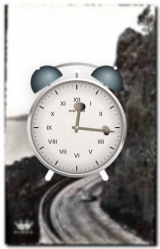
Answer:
{"hour": 12, "minute": 16}
